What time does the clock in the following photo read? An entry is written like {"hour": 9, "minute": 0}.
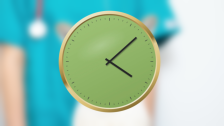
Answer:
{"hour": 4, "minute": 8}
